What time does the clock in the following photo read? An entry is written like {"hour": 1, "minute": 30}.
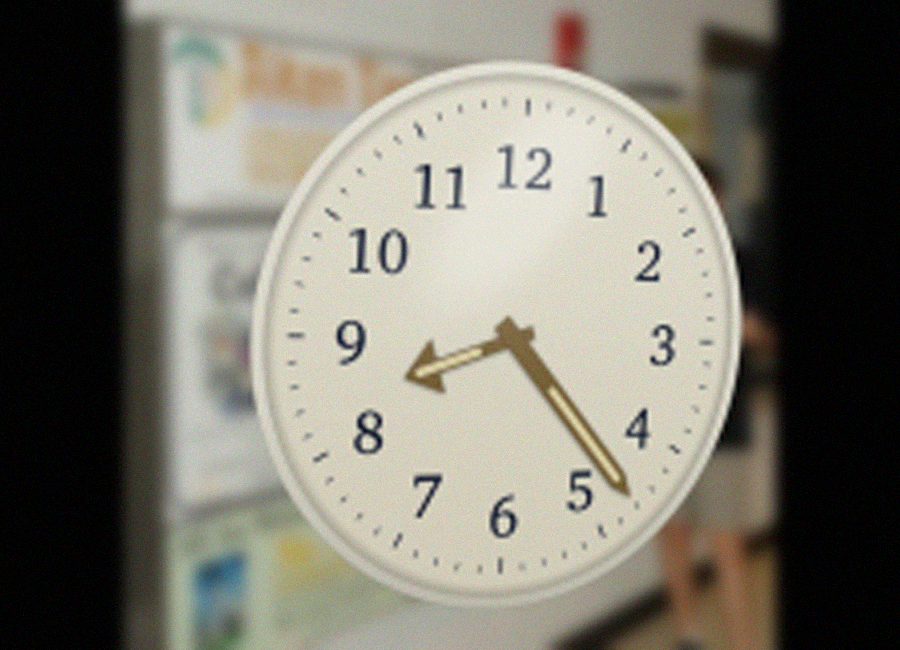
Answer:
{"hour": 8, "minute": 23}
